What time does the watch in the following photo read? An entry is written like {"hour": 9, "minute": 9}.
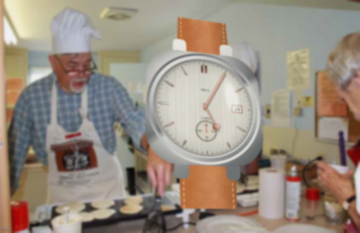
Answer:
{"hour": 5, "minute": 5}
